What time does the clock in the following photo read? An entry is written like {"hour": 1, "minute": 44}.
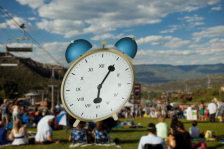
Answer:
{"hour": 6, "minute": 5}
